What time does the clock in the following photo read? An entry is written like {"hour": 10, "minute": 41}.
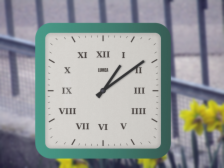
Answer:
{"hour": 1, "minute": 9}
